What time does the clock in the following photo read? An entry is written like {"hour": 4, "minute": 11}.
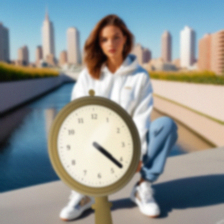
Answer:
{"hour": 4, "minute": 22}
